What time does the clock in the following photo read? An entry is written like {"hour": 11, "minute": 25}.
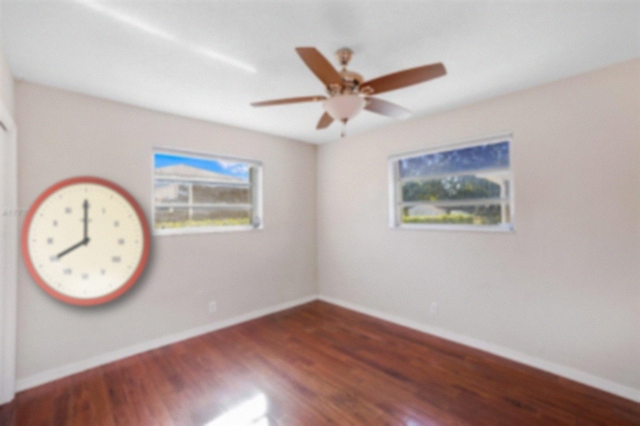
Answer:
{"hour": 8, "minute": 0}
